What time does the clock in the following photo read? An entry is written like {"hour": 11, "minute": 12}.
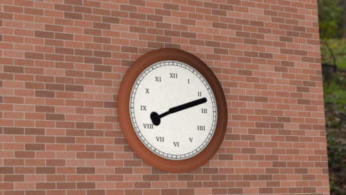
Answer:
{"hour": 8, "minute": 12}
